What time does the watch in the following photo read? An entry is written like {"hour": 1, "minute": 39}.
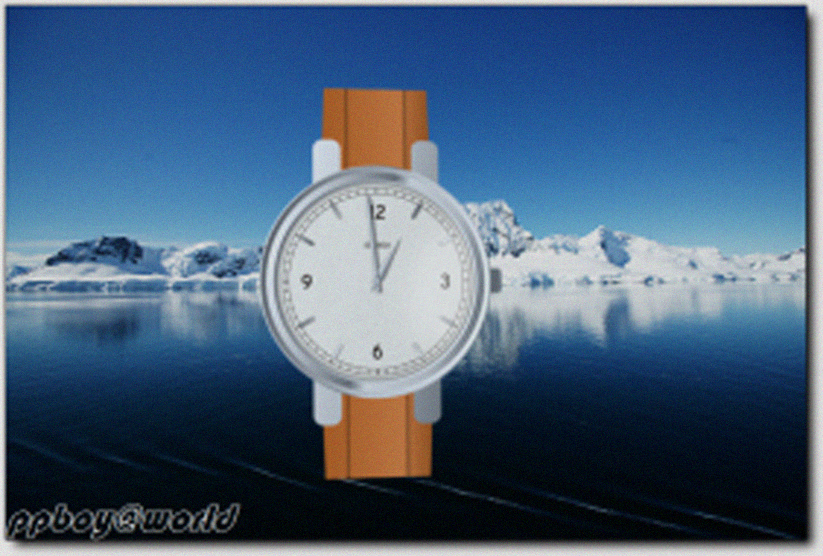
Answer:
{"hour": 12, "minute": 59}
